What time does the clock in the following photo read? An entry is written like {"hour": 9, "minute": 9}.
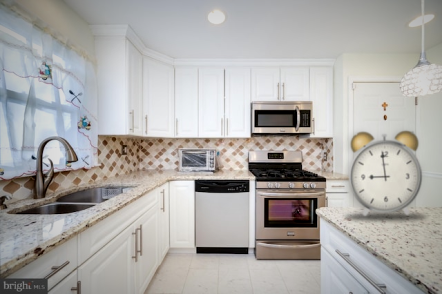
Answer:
{"hour": 8, "minute": 59}
